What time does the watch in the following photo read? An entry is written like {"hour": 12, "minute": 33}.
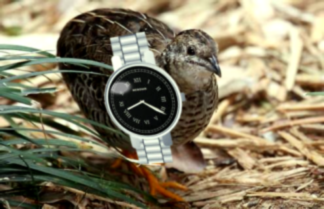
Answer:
{"hour": 8, "minute": 21}
